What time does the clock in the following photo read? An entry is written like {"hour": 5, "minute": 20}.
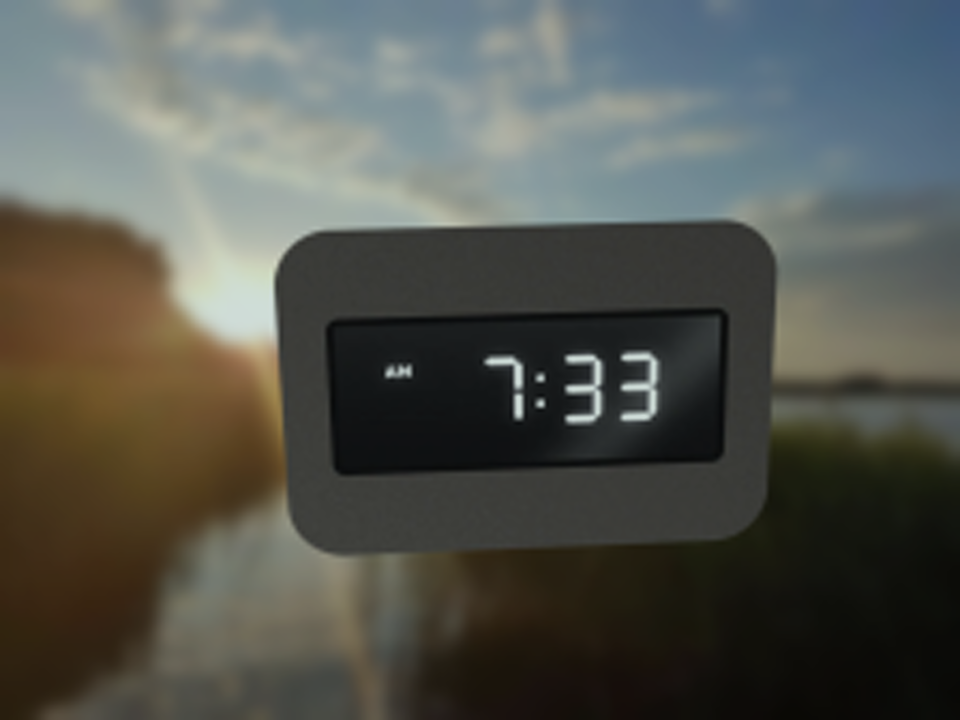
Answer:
{"hour": 7, "minute": 33}
